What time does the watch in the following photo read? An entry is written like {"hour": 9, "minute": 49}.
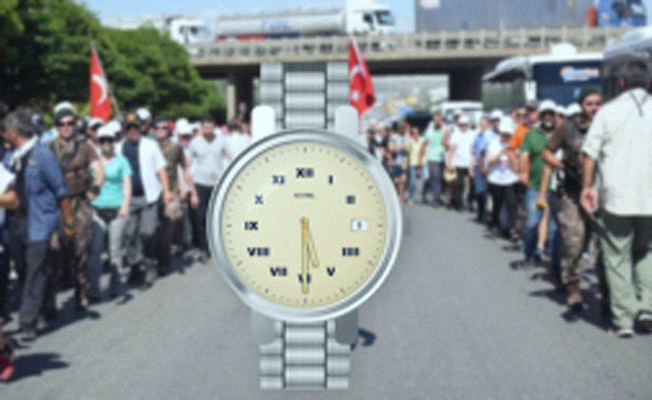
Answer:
{"hour": 5, "minute": 30}
